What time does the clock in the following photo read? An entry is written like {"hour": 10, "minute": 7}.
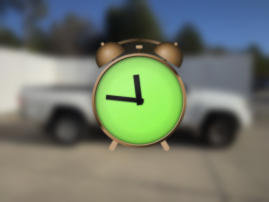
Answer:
{"hour": 11, "minute": 46}
